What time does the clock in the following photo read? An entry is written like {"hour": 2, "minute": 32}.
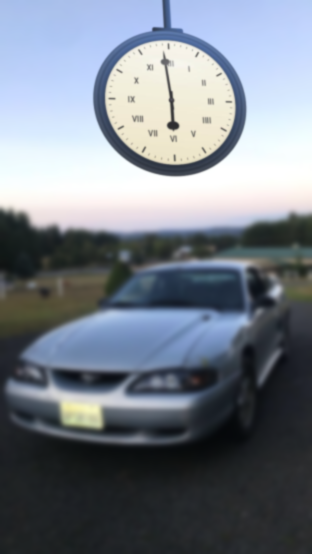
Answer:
{"hour": 5, "minute": 59}
